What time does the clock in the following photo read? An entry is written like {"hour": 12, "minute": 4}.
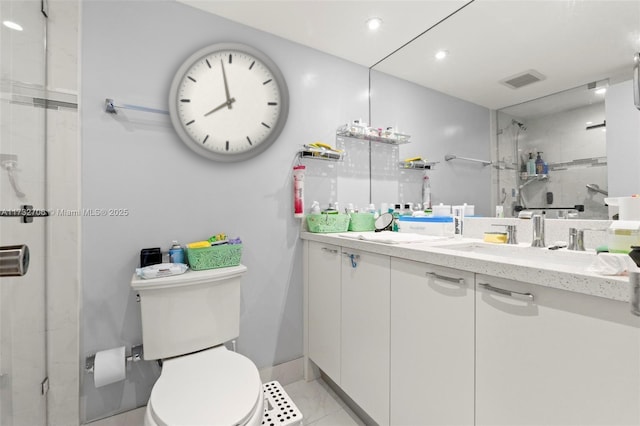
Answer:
{"hour": 7, "minute": 58}
